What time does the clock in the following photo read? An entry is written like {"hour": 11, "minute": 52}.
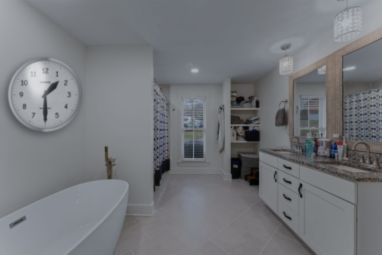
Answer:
{"hour": 1, "minute": 30}
